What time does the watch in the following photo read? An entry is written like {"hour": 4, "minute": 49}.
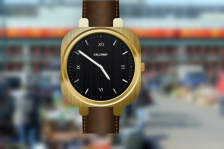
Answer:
{"hour": 4, "minute": 51}
